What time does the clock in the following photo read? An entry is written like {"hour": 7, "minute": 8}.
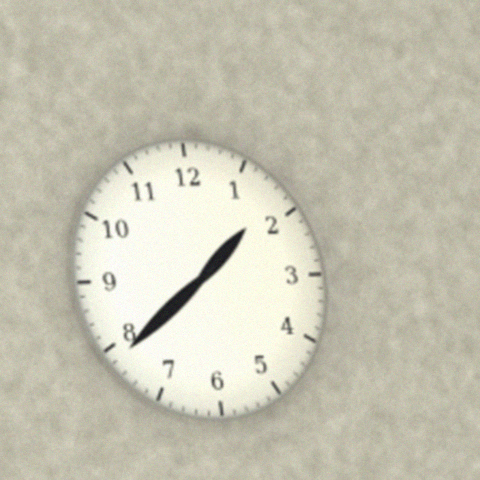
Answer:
{"hour": 1, "minute": 39}
